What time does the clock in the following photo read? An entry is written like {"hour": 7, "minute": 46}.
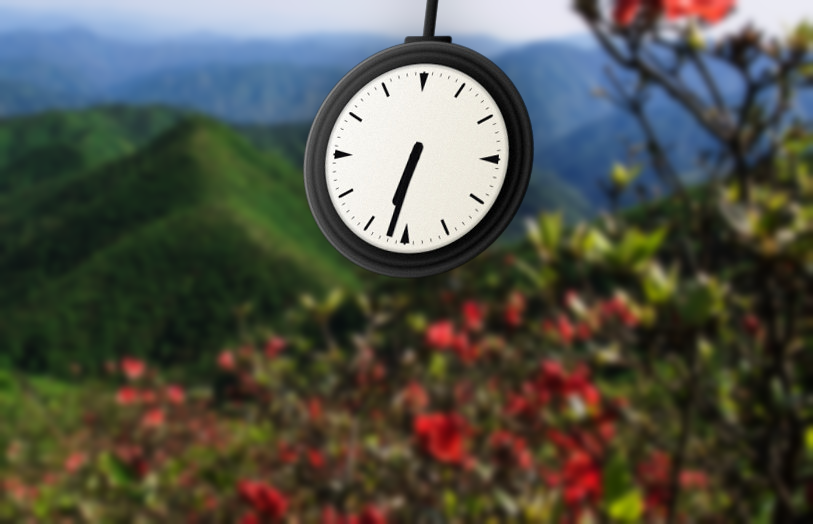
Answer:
{"hour": 6, "minute": 32}
